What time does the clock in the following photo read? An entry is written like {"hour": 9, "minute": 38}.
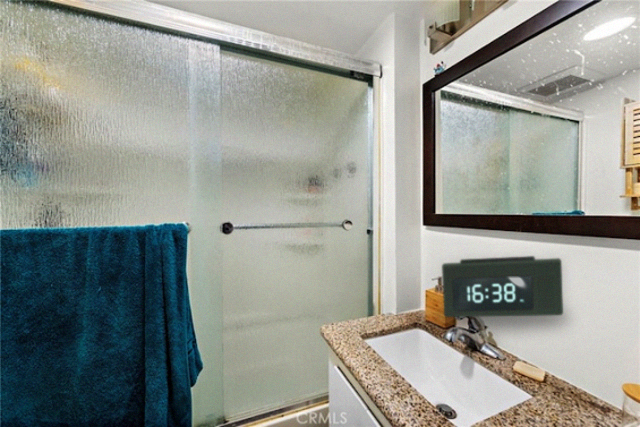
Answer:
{"hour": 16, "minute": 38}
